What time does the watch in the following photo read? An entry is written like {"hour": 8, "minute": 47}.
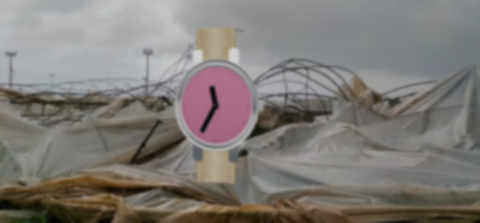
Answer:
{"hour": 11, "minute": 35}
